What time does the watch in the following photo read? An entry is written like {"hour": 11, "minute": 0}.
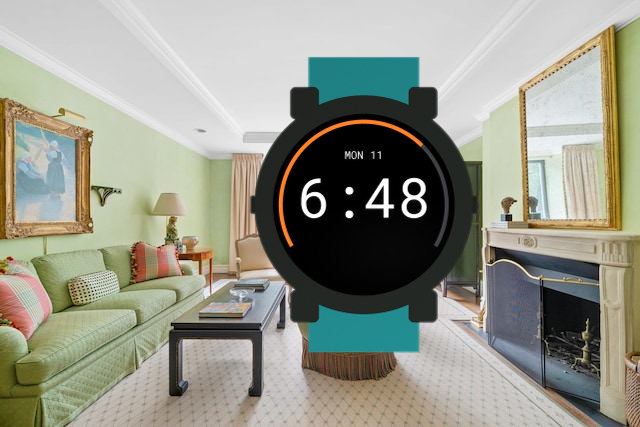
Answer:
{"hour": 6, "minute": 48}
